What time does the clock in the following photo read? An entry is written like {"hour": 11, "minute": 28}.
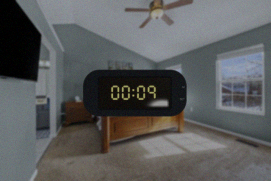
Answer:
{"hour": 0, "minute": 9}
